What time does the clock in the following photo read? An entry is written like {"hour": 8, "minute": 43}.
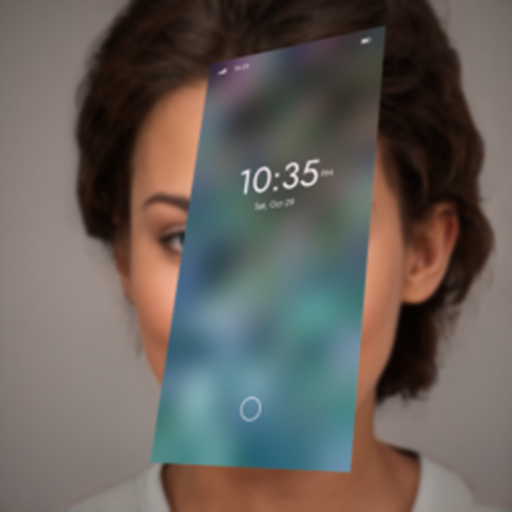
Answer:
{"hour": 10, "minute": 35}
